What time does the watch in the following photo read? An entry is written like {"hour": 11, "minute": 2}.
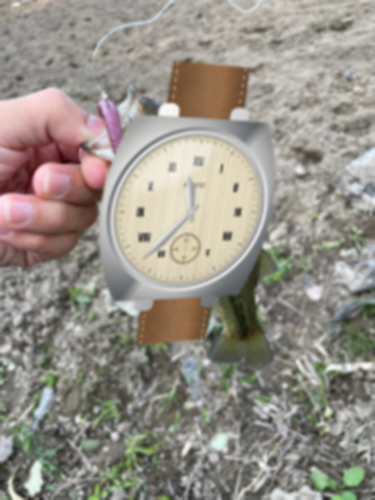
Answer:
{"hour": 11, "minute": 37}
